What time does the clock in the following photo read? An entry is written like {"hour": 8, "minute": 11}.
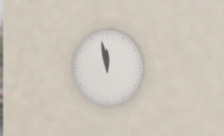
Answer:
{"hour": 11, "minute": 58}
